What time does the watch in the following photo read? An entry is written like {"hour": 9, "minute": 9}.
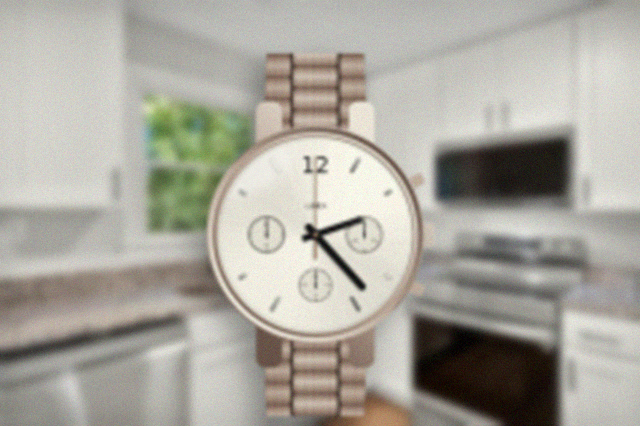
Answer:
{"hour": 2, "minute": 23}
